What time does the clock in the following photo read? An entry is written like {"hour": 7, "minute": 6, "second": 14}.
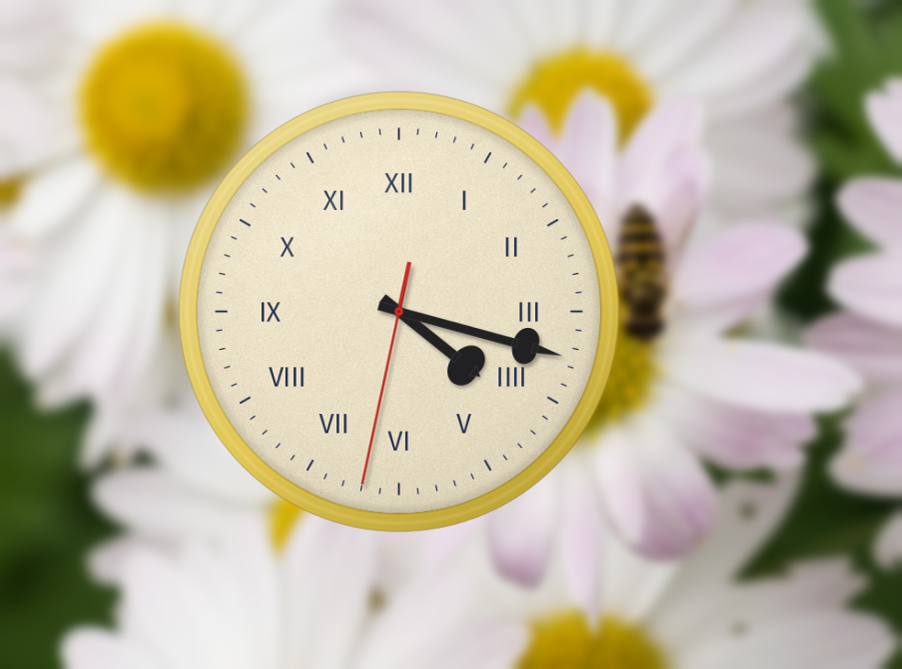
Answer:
{"hour": 4, "minute": 17, "second": 32}
